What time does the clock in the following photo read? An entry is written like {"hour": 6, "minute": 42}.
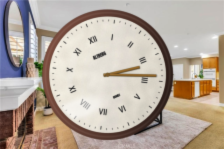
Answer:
{"hour": 3, "minute": 19}
